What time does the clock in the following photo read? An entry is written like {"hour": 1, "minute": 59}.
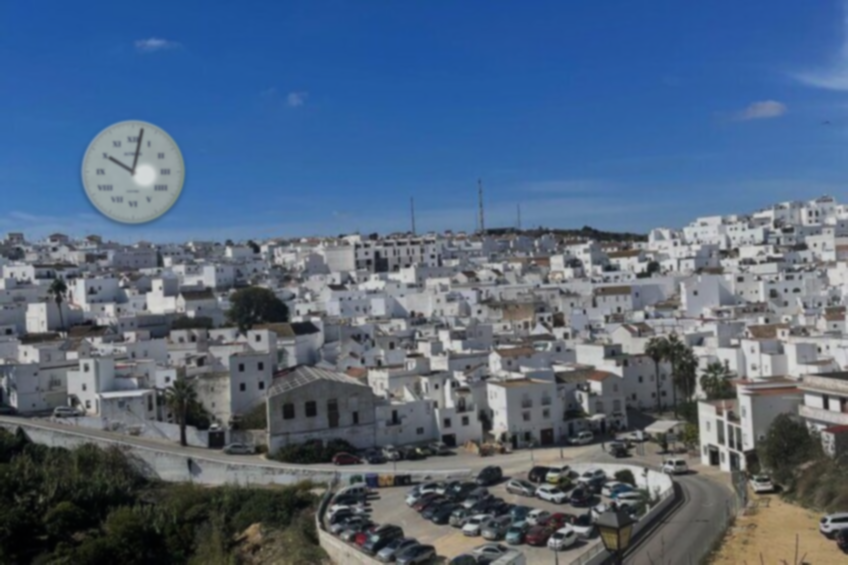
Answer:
{"hour": 10, "minute": 2}
